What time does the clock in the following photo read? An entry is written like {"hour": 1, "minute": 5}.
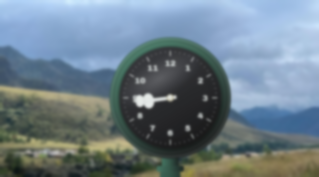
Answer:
{"hour": 8, "minute": 44}
